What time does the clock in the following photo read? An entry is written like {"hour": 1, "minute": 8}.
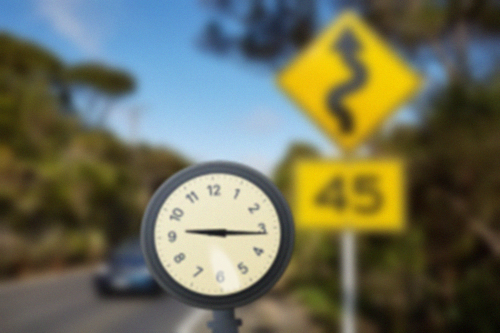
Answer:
{"hour": 9, "minute": 16}
